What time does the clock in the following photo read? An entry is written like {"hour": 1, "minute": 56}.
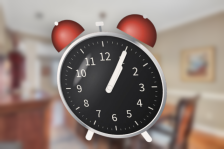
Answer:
{"hour": 1, "minute": 5}
